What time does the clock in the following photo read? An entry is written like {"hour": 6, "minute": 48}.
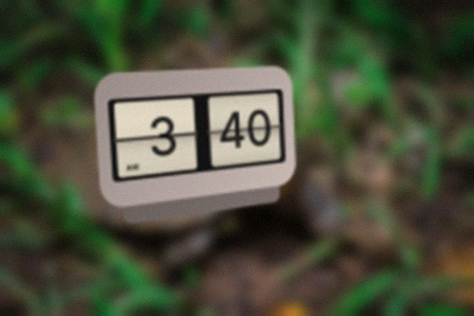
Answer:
{"hour": 3, "minute": 40}
